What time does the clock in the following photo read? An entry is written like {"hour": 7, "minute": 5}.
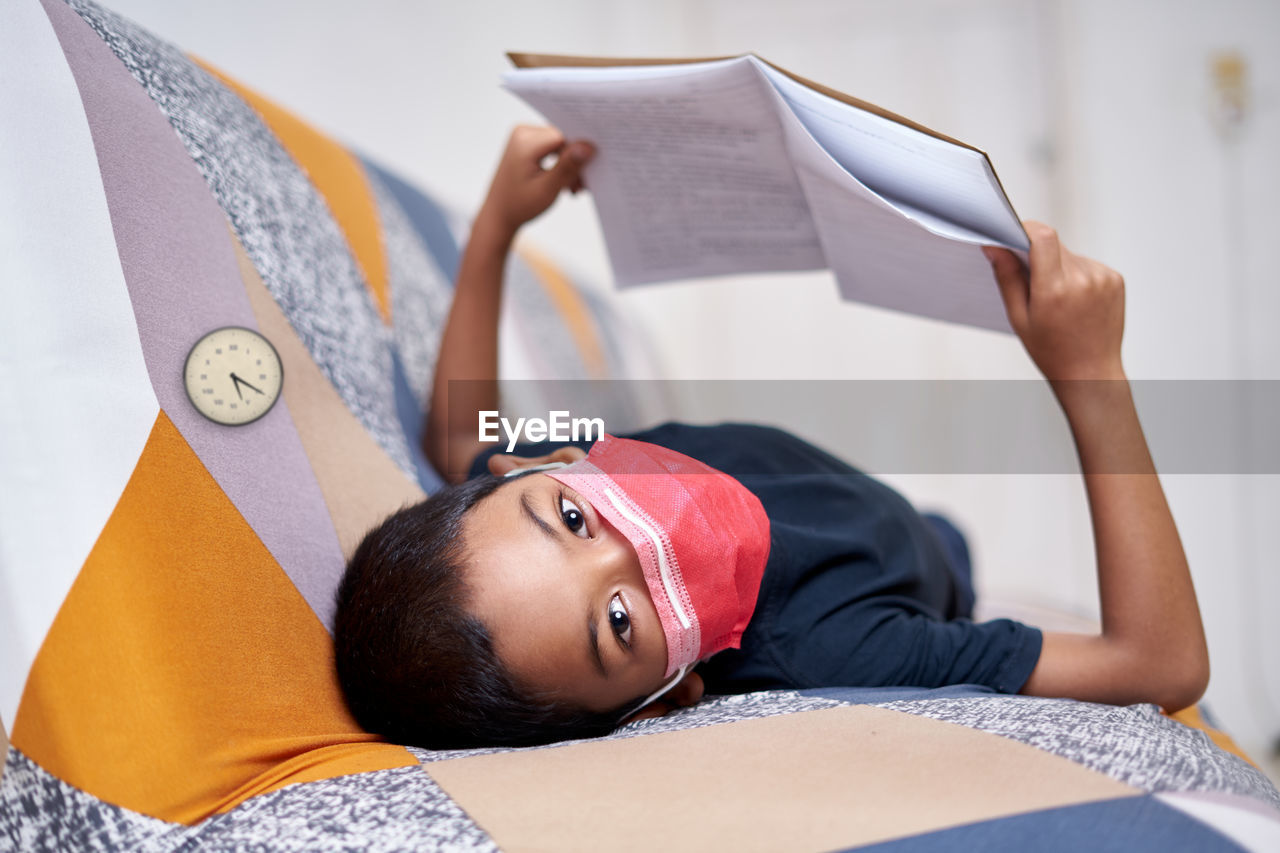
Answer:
{"hour": 5, "minute": 20}
